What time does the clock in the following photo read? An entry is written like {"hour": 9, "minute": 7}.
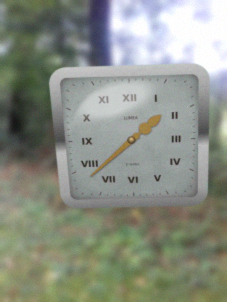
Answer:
{"hour": 1, "minute": 38}
